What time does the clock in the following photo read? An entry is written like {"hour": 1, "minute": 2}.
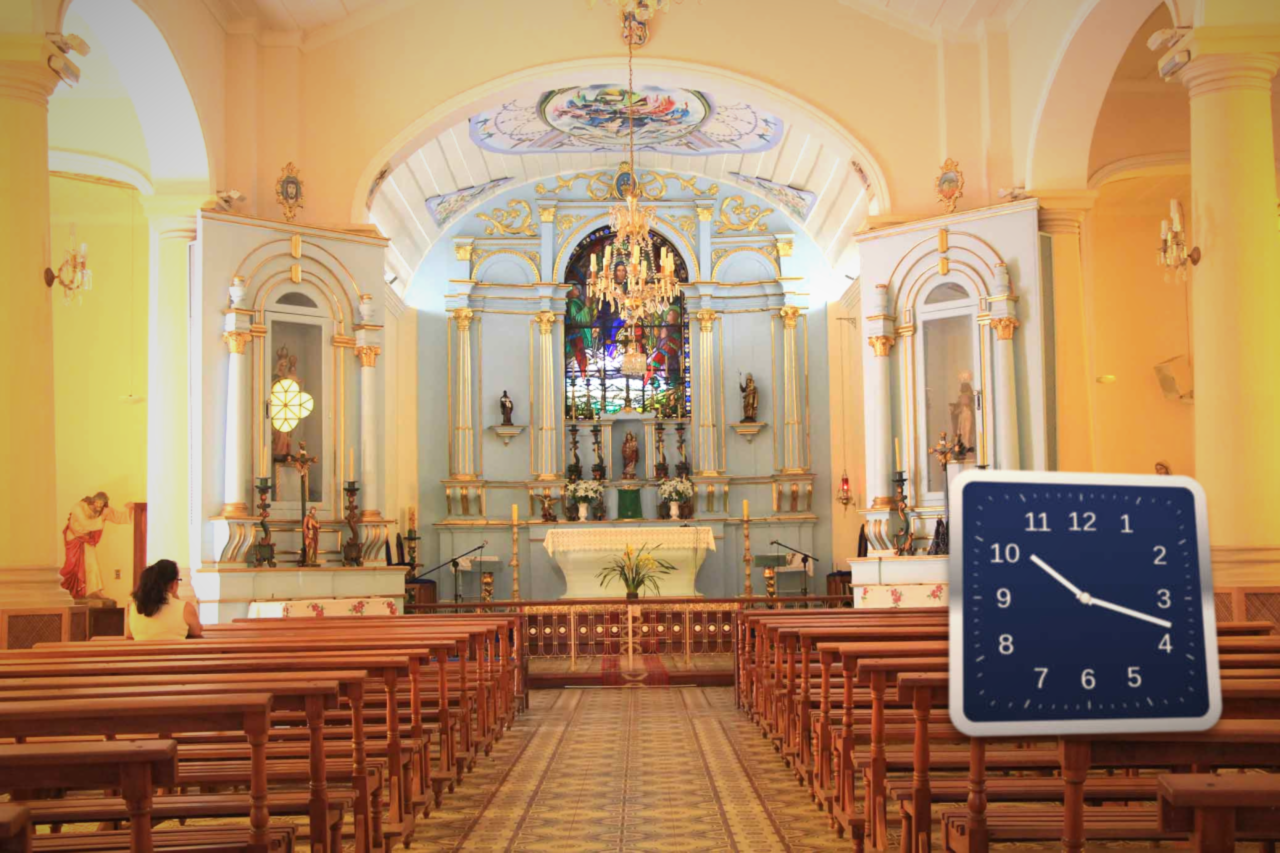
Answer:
{"hour": 10, "minute": 18}
